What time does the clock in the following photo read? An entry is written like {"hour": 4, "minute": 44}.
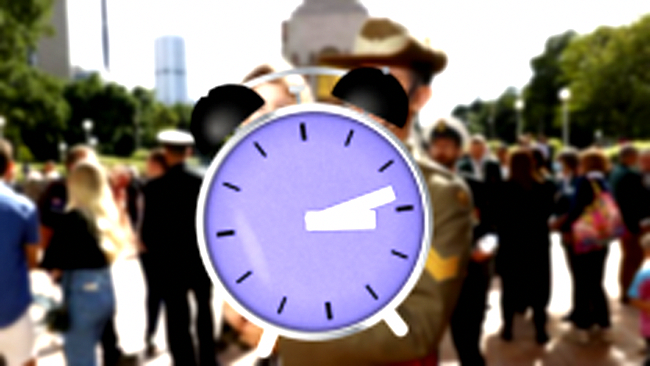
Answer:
{"hour": 3, "minute": 13}
